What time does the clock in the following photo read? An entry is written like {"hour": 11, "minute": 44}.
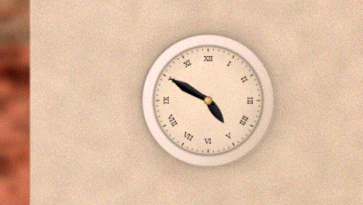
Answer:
{"hour": 4, "minute": 50}
